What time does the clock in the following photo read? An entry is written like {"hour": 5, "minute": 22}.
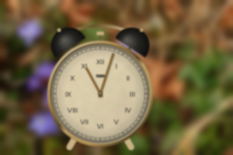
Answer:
{"hour": 11, "minute": 3}
